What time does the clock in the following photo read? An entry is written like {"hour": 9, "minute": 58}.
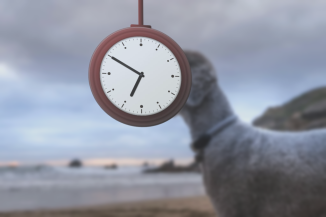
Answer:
{"hour": 6, "minute": 50}
